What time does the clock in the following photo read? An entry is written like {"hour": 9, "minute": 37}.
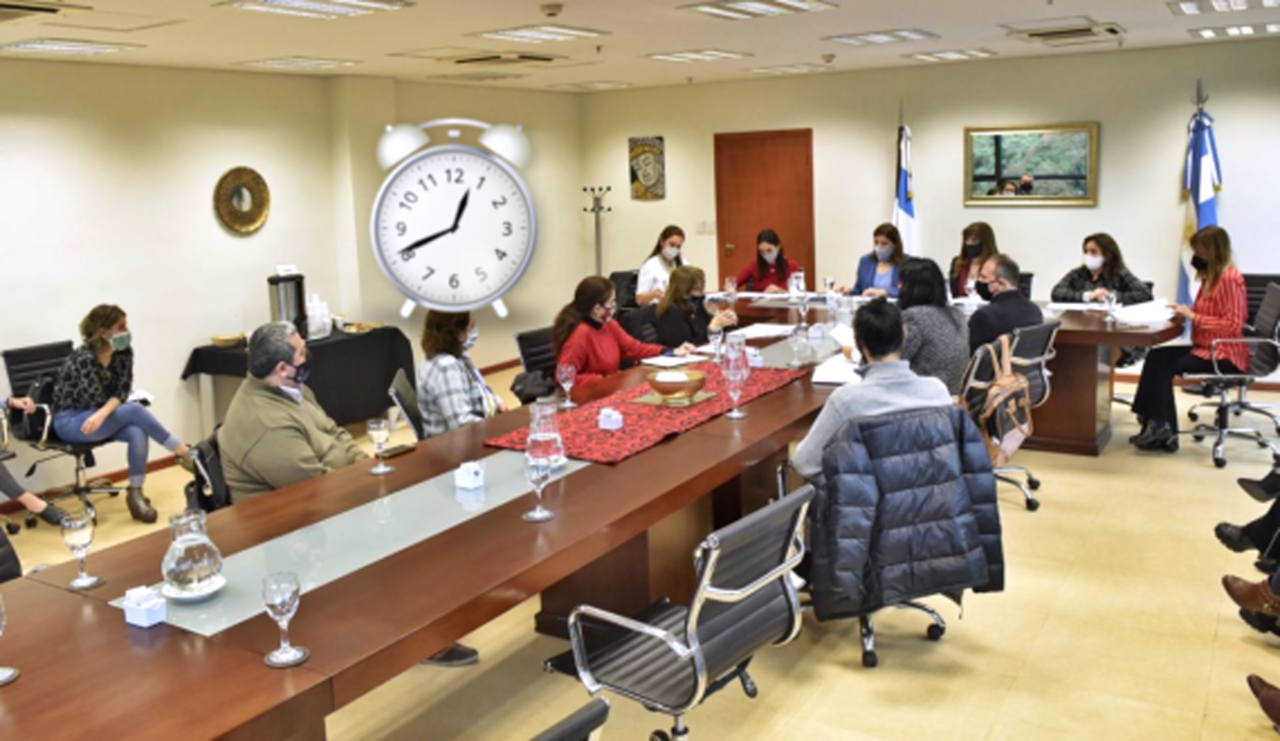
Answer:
{"hour": 12, "minute": 41}
